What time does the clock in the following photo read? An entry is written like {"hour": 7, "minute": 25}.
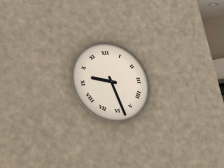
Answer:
{"hour": 9, "minute": 28}
